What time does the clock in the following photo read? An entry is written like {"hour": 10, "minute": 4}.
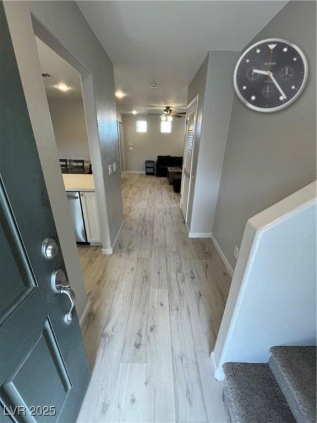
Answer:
{"hour": 9, "minute": 24}
